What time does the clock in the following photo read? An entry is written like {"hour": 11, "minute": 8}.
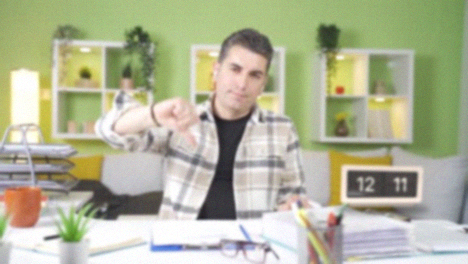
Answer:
{"hour": 12, "minute": 11}
